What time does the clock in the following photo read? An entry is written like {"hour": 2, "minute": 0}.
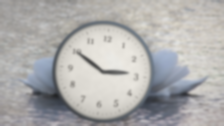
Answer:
{"hour": 2, "minute": 50}
